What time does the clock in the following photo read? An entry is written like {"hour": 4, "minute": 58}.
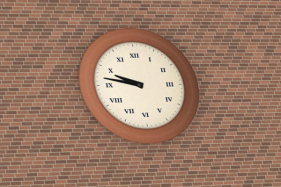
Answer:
{"hour": 9, "minute": 47}
